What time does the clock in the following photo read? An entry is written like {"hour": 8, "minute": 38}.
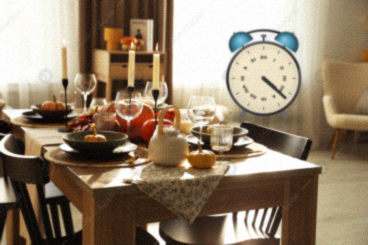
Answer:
{"hour": 4, "minute": 22}
